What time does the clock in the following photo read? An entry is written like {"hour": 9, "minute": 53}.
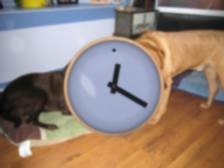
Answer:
{"hour": 12, "minute": 20}
